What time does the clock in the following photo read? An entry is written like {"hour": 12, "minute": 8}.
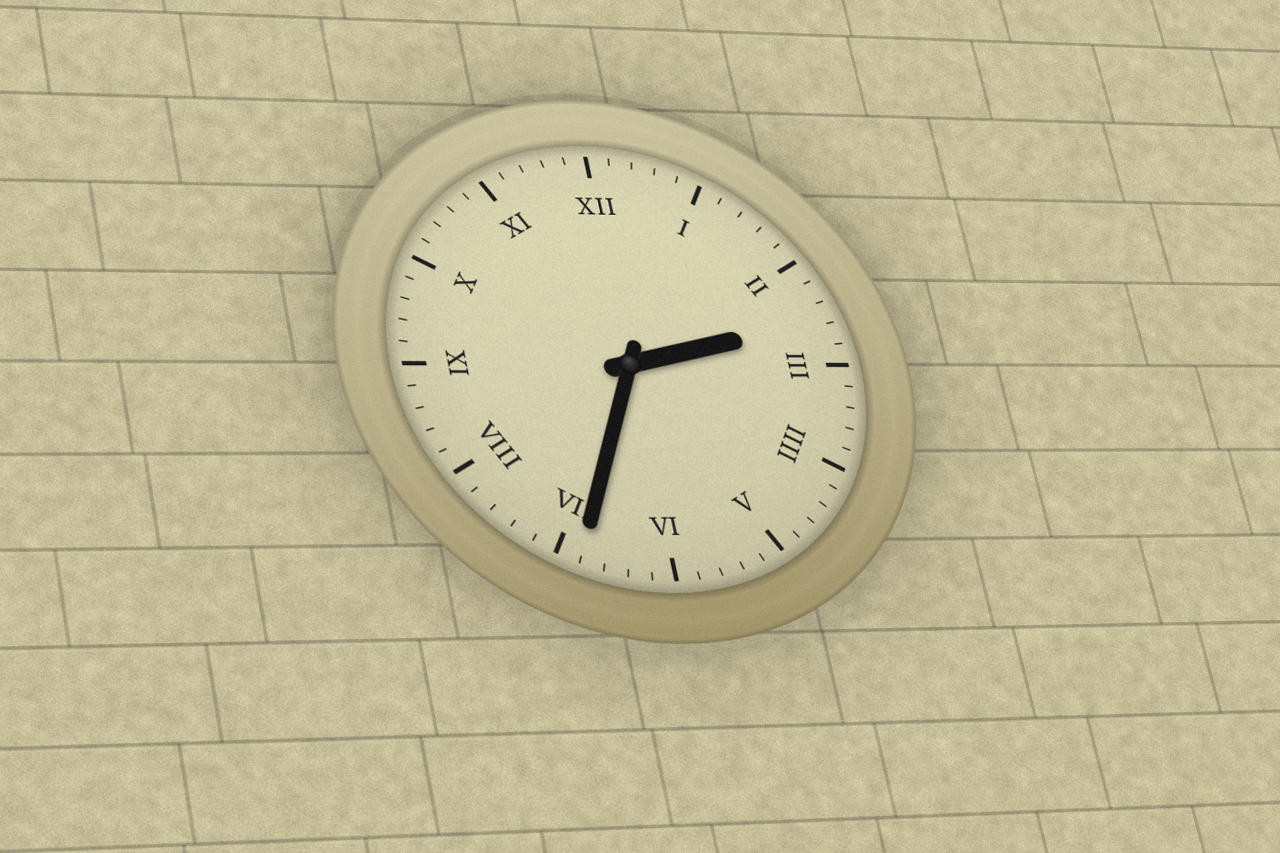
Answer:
{"hour": 2, "minute": 34}
